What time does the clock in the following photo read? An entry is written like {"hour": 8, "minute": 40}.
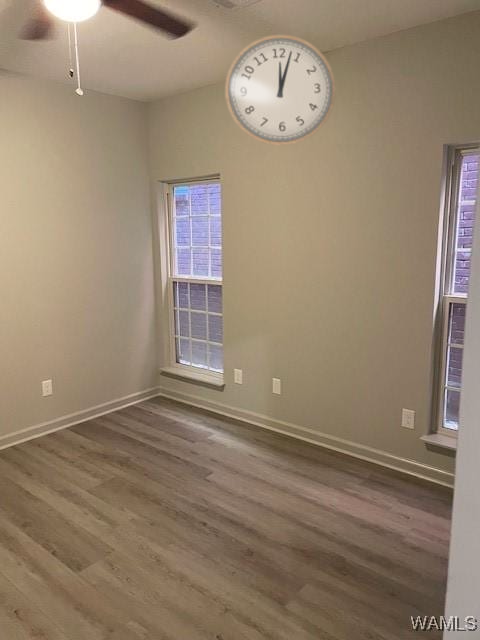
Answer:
{"hour": 12, "minute": 3}
